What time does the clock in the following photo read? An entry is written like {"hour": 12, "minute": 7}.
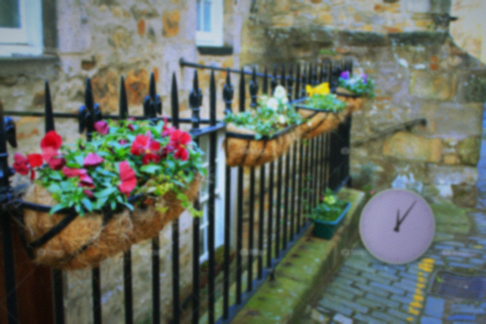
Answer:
{"hour": 12, "minute": 6}
